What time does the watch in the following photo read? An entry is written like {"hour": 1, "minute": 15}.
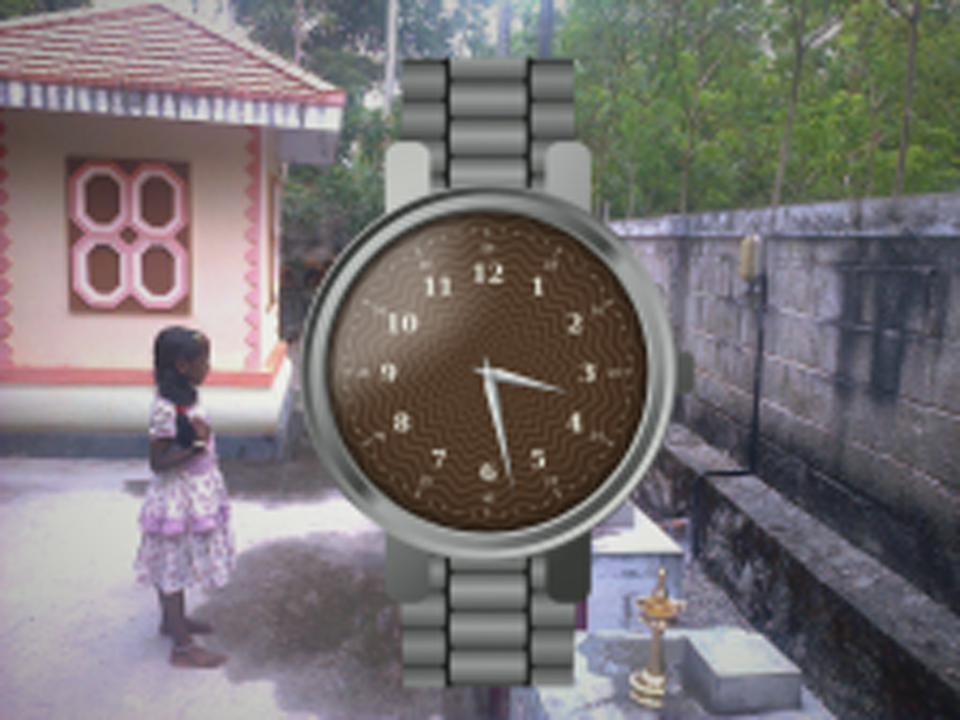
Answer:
{"hour": 3, "minute": 28}
